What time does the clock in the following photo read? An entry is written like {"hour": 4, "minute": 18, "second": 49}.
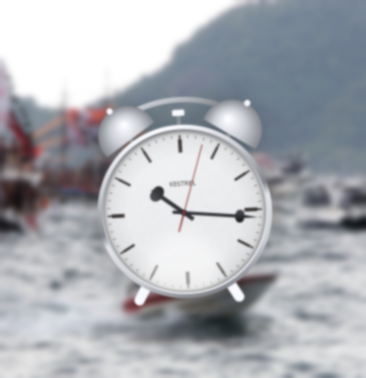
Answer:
{"hour": 10, "minute": 16, "second": 3}
